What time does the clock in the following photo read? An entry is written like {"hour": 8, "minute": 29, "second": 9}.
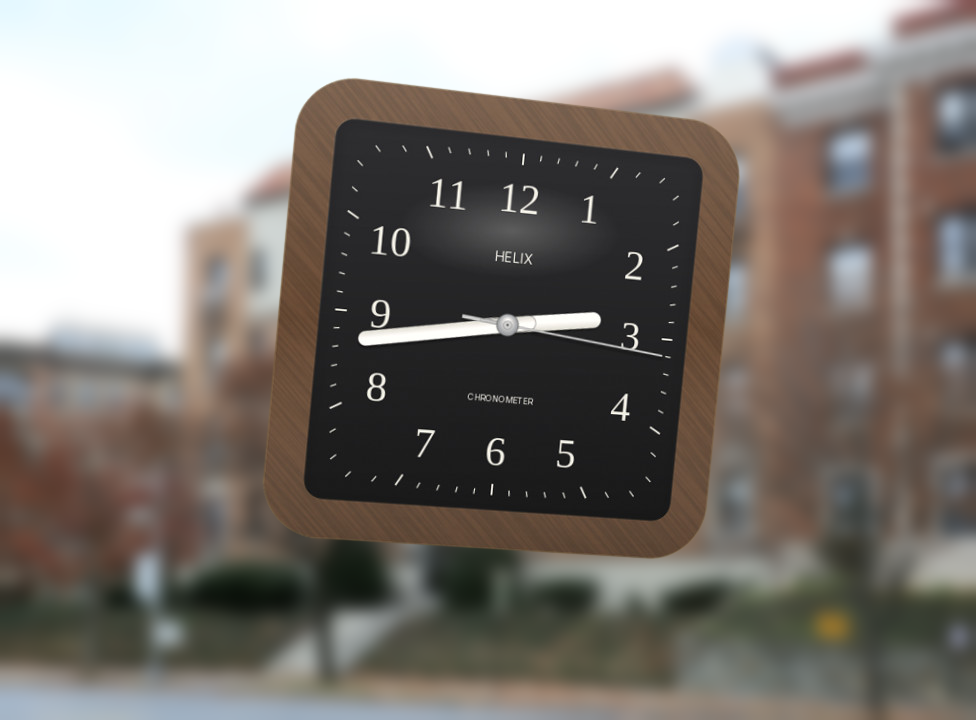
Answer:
{"hour": 2, "minute": 43, "second": 16}
